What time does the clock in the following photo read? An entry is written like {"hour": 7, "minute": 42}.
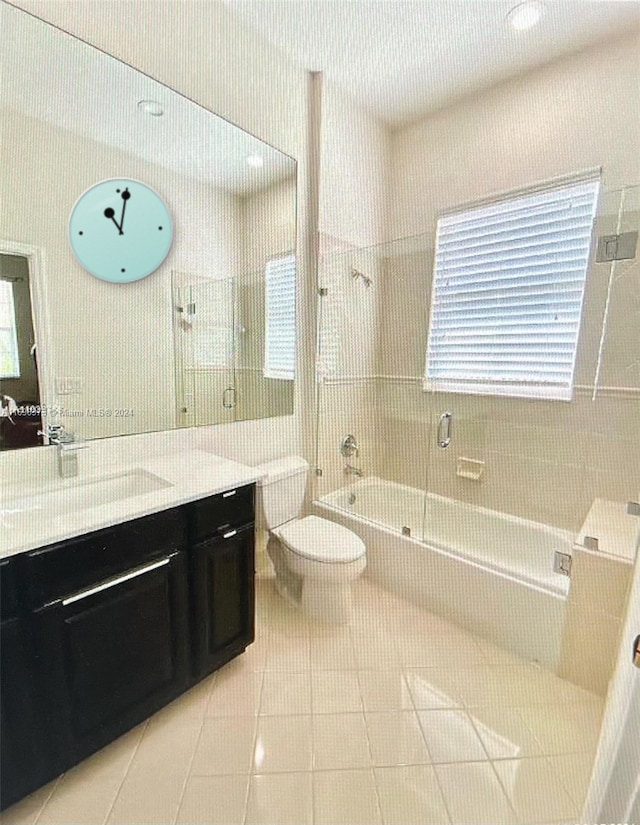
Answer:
{"hour": 11, "minute": 2}
